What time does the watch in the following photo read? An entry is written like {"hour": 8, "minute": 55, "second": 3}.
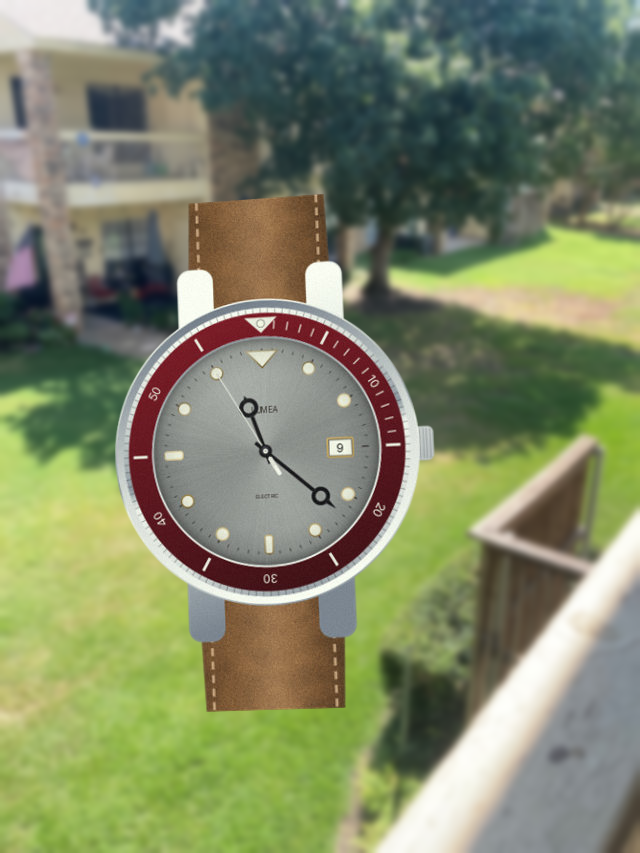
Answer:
{"hour": 11, "minute": 21, "second": 55}
